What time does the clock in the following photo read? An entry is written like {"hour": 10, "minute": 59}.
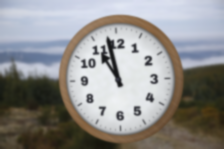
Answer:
{"hour": 10, "minute": 58}
